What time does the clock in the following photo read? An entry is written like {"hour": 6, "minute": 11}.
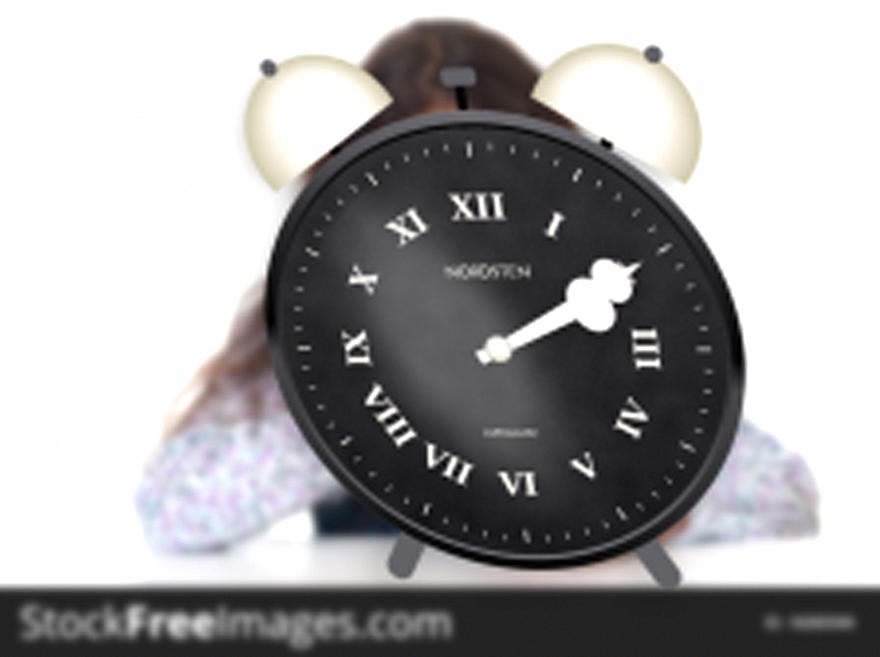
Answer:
{"hour": 2, "minute": 10}
